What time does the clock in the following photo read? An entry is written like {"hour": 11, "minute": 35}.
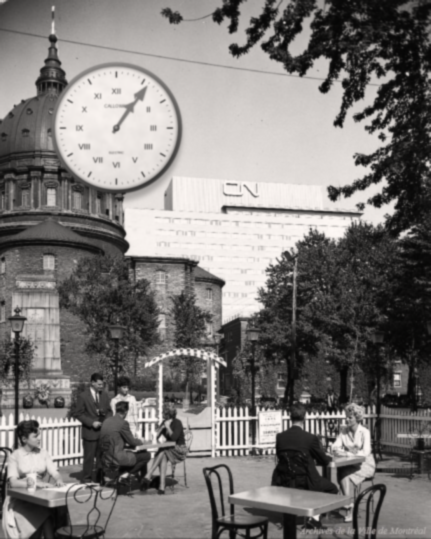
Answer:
{"hour": 1, "minute": 6}
